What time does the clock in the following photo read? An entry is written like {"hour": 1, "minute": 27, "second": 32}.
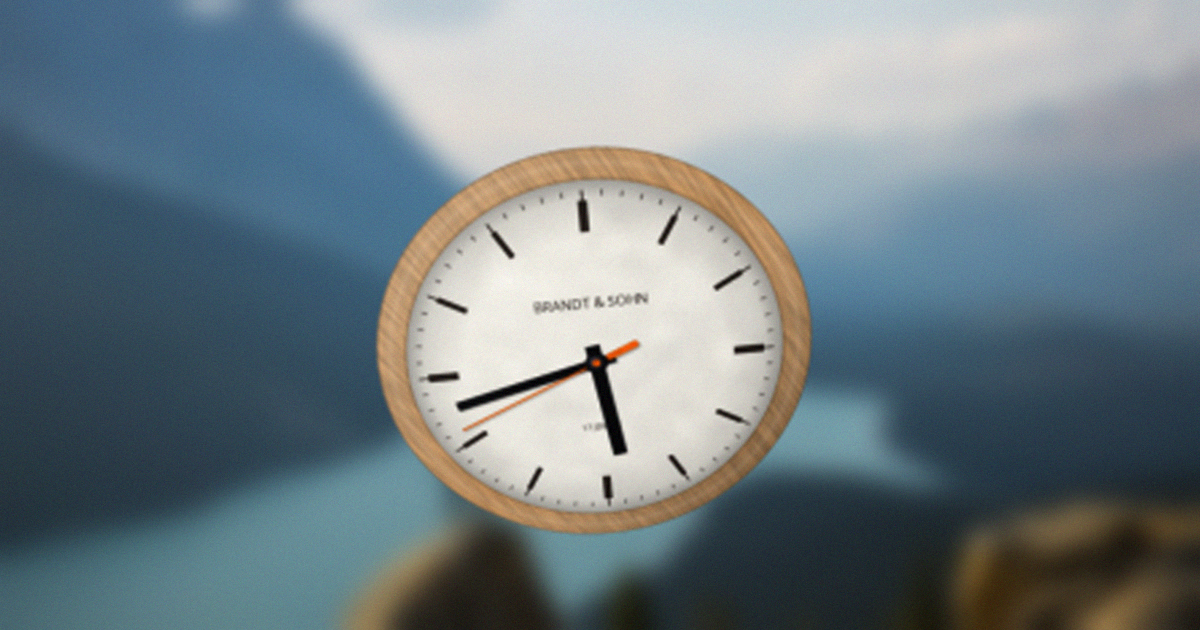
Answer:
{"hour": 5, "minute": 42, "second": 41}
